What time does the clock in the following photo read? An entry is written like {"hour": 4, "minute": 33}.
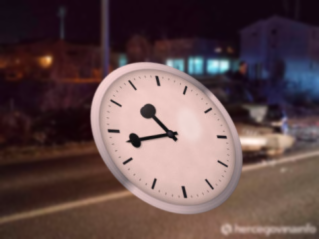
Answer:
{"hour": 10, "minute": 43}
